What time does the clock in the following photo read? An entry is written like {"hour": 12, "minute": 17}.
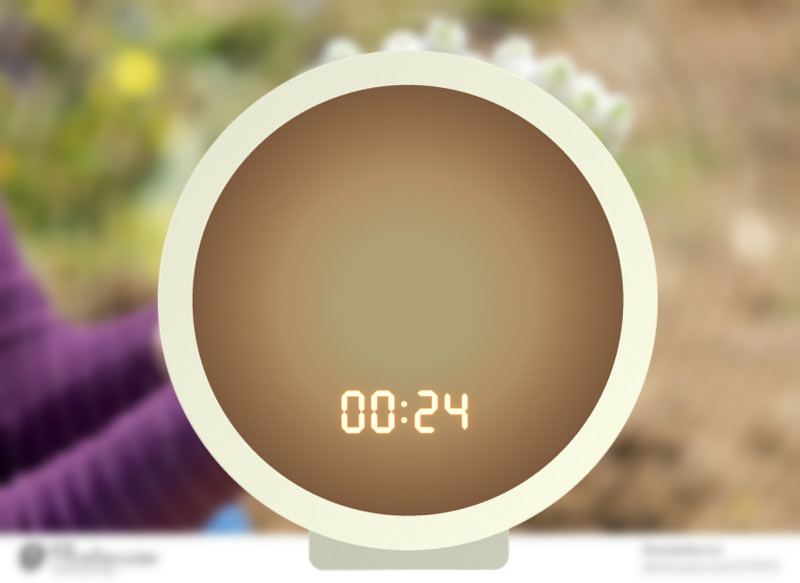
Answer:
{"hour": 0, "minute": 24}
